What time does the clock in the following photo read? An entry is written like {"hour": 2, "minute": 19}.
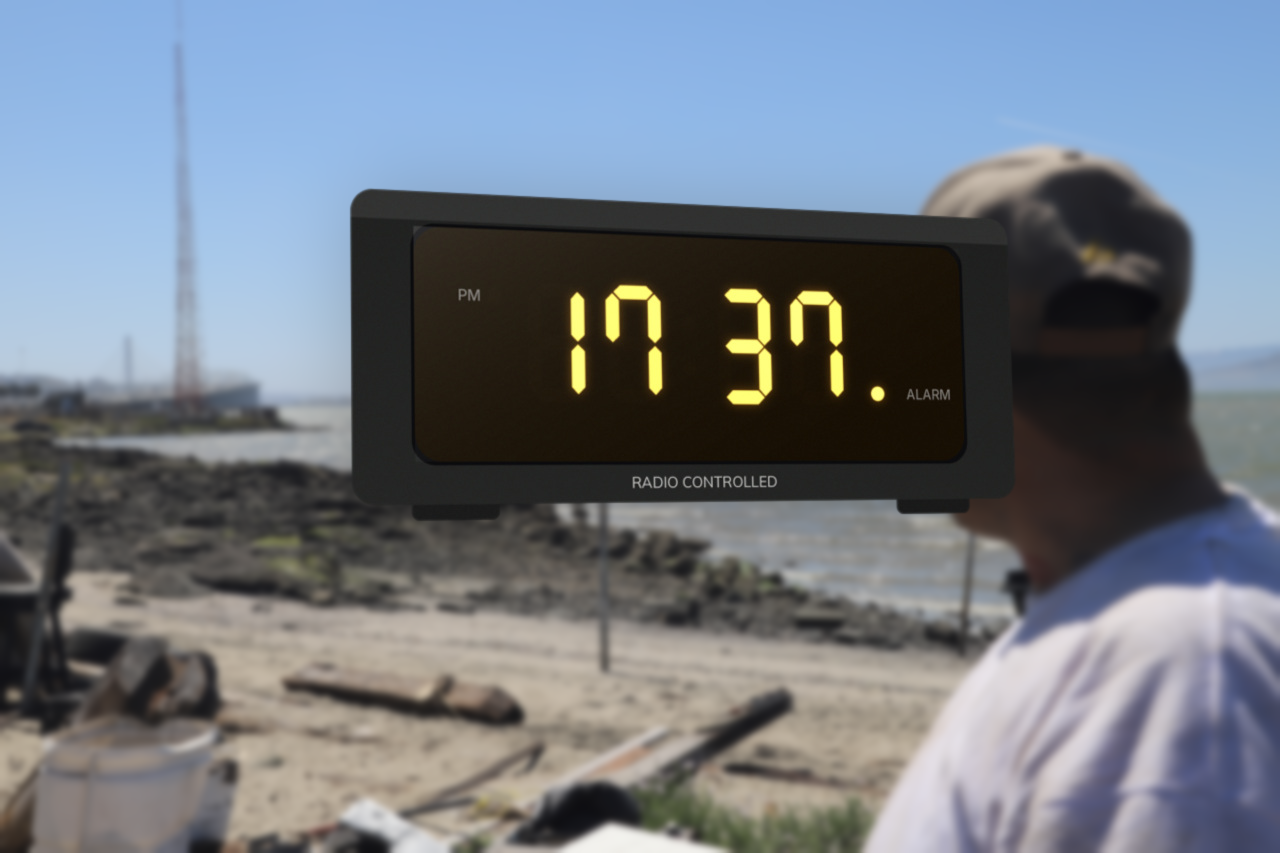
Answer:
{"hour": 17, "minute": 37}
